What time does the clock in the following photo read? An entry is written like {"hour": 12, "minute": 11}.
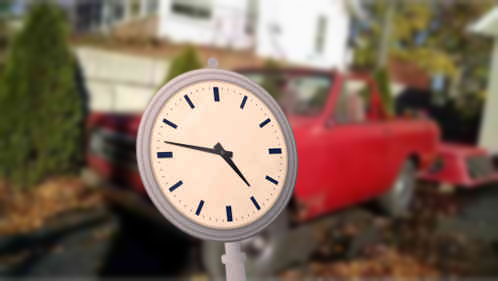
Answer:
{"hour": 4, "minute": 47}
